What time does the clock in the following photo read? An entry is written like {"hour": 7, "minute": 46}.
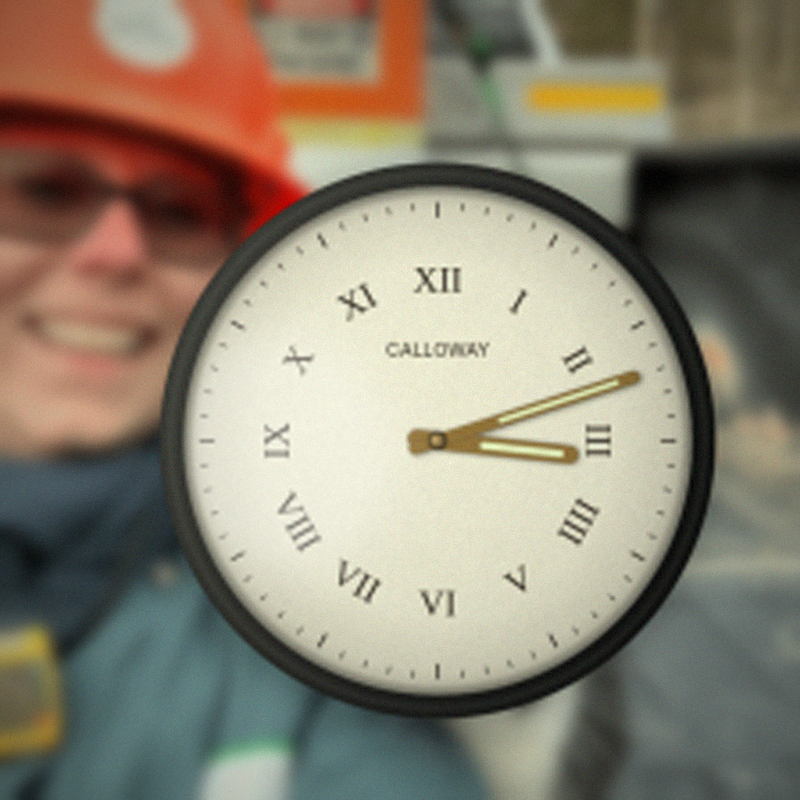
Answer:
{"hour": 3, "minute": 12}
